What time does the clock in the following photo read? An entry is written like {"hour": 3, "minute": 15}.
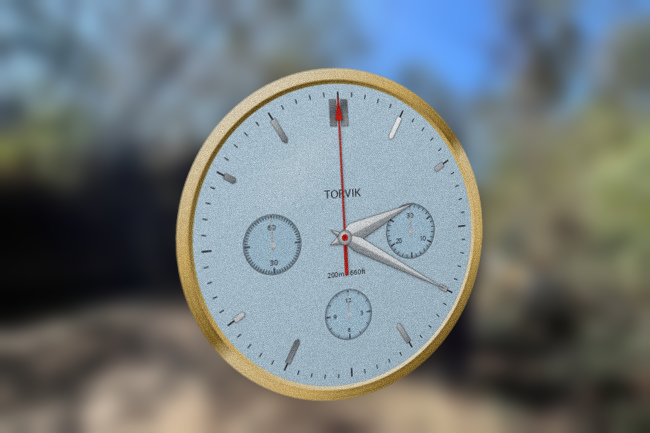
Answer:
{"hour": 2, "minute": 20}
